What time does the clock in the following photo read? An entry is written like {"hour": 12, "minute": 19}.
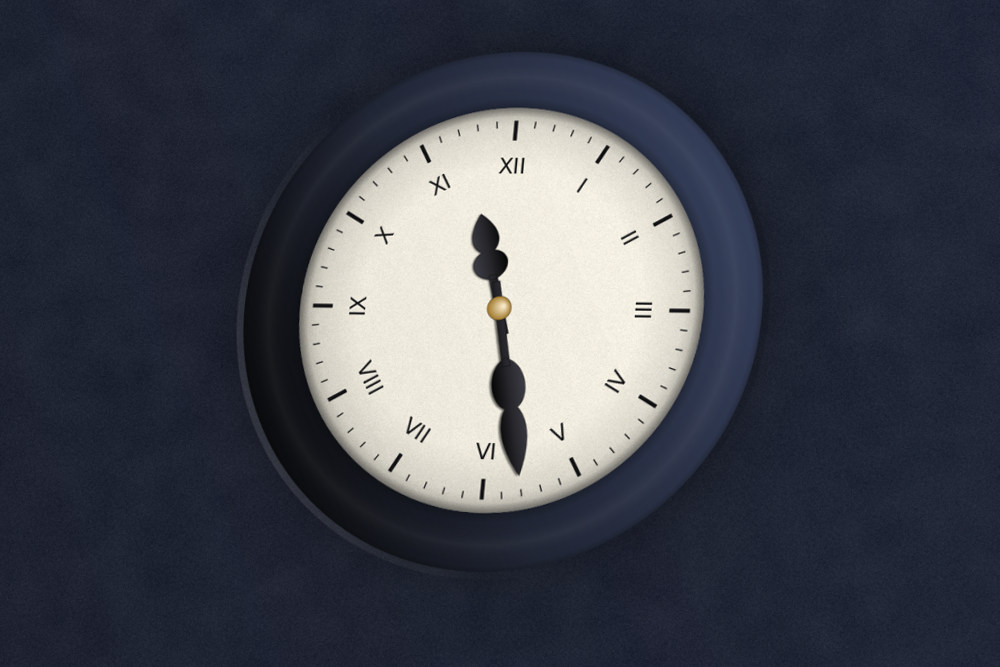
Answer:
{"hour": 11, "minute": 28}
